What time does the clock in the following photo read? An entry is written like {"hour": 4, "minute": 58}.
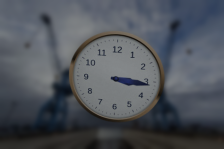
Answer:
{"hour": 3, "minute": 16}
